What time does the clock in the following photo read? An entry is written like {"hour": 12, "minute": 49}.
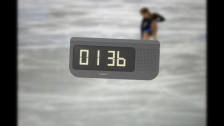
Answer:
{"hour": 1, "minute": 36}
